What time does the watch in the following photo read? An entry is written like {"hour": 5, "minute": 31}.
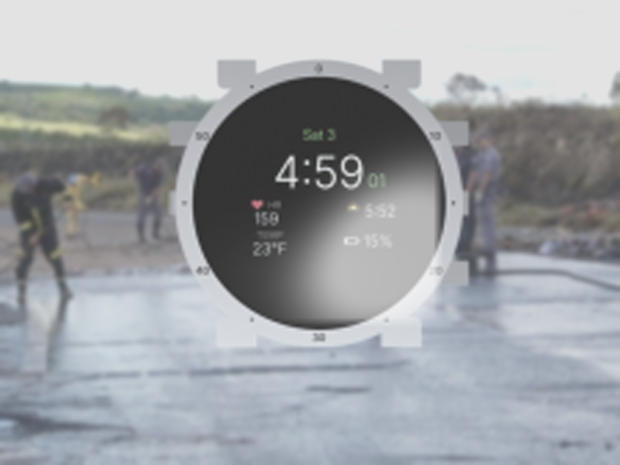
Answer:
{"hour": 4, "minute": 59}
